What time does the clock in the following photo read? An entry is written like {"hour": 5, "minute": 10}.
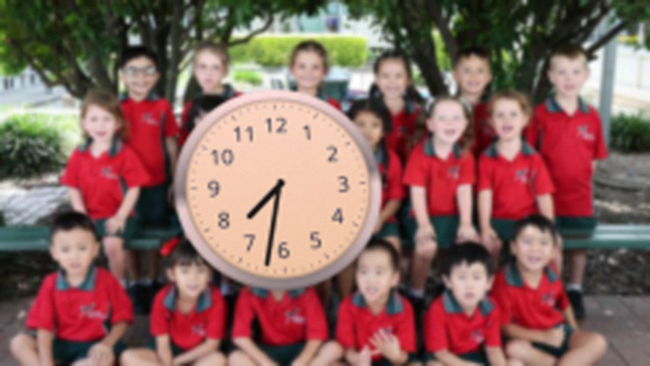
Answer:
{"hour": 7, "minute": 32}
